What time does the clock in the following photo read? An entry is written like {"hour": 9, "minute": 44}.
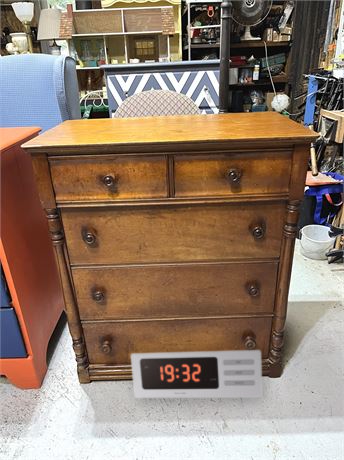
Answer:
{"hour": 19, "minute": 32}
